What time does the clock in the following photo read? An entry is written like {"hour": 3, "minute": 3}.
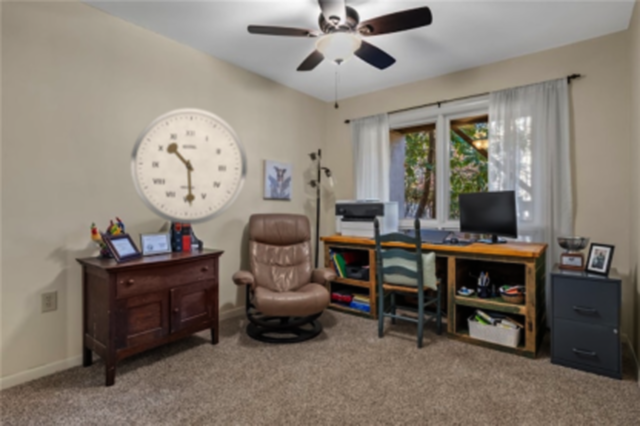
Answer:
{"hour": 10, "minute": 29}
